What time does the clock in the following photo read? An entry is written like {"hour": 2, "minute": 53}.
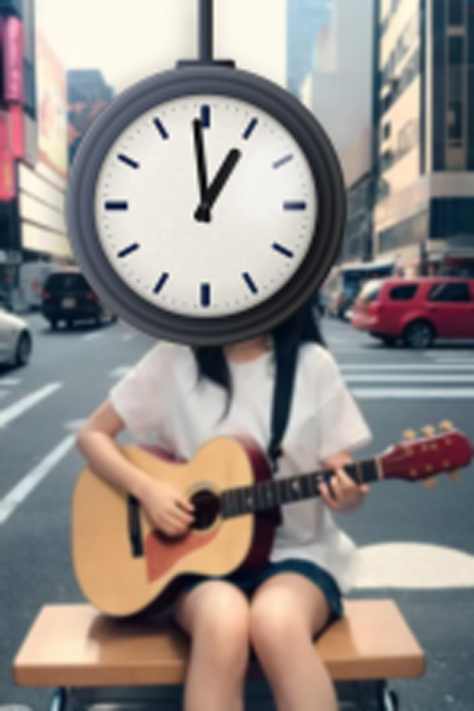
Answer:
{"hour": 12, "minute": 59}
